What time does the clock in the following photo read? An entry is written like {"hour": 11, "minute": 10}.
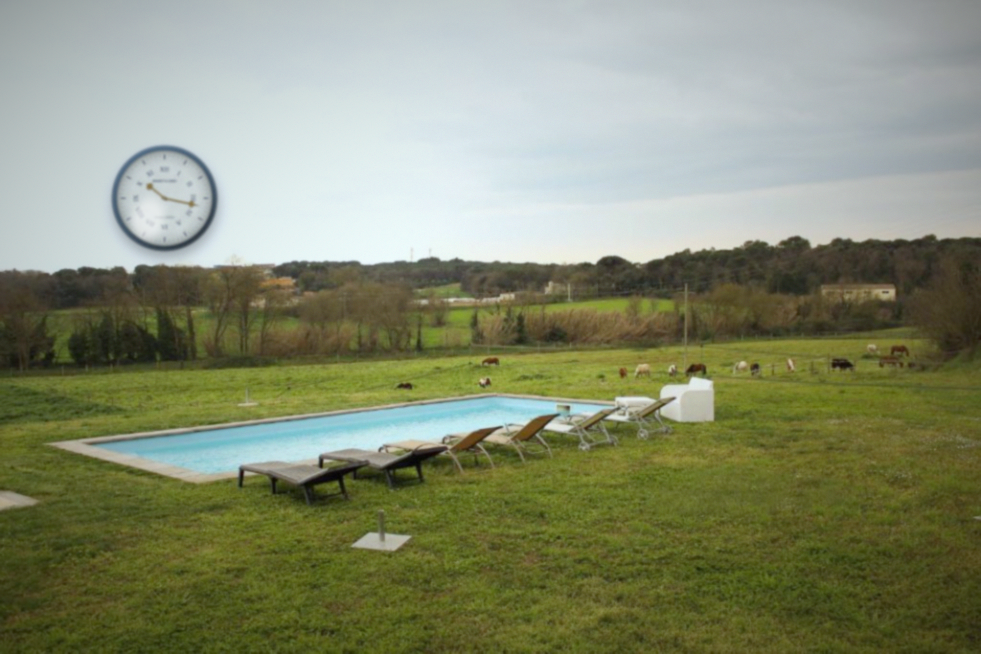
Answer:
{"hour": 10, "minute": 17}
